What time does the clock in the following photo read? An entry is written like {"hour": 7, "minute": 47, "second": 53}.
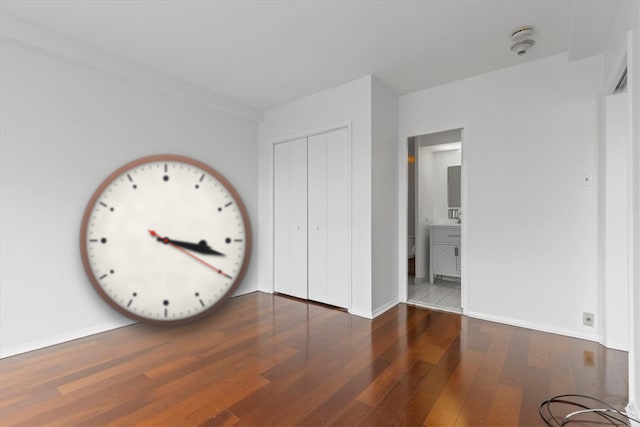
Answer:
{"hour": 3, "minute": 17, "second": 20}
